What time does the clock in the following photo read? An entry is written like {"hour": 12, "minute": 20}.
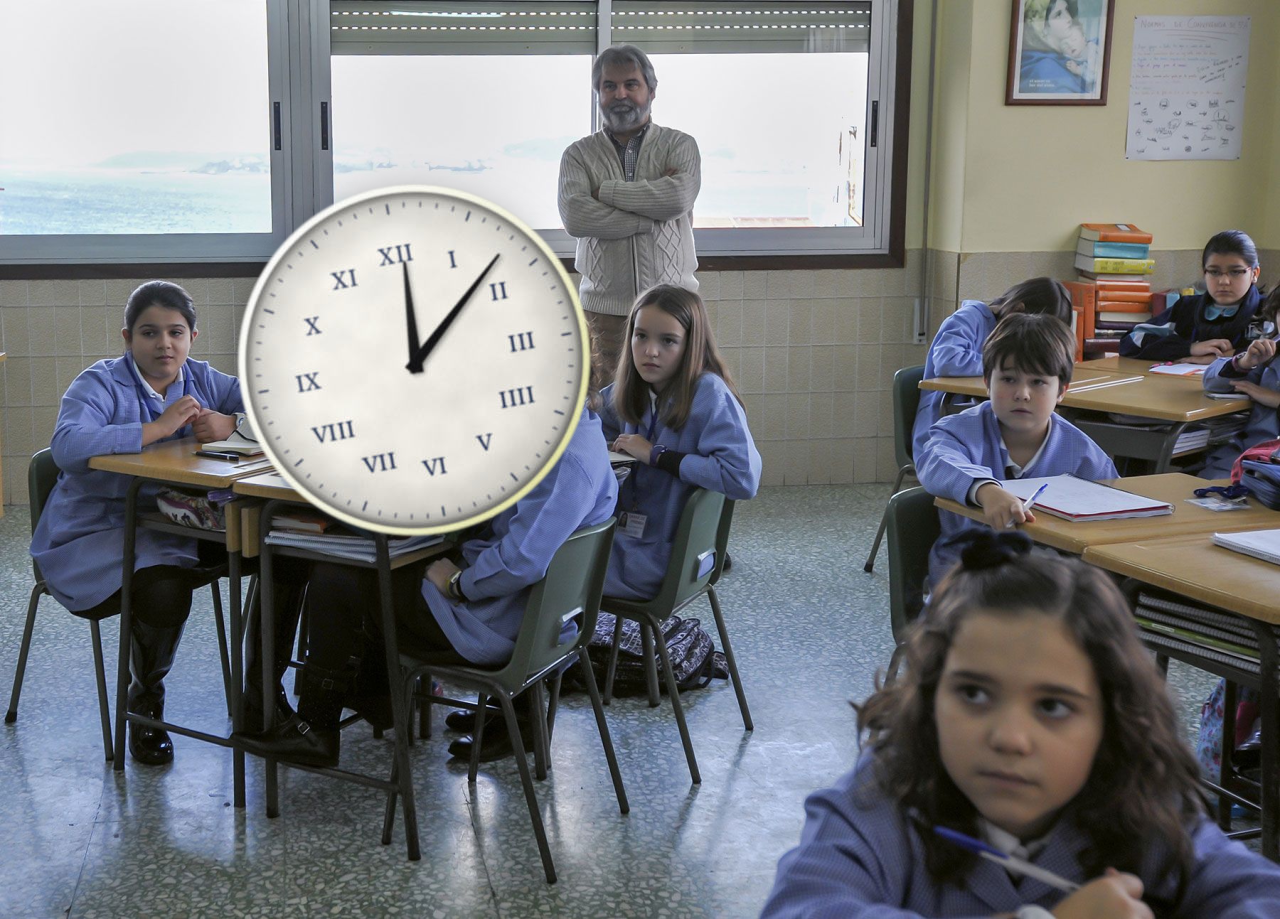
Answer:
{"hour": 12, "minute": 8}
